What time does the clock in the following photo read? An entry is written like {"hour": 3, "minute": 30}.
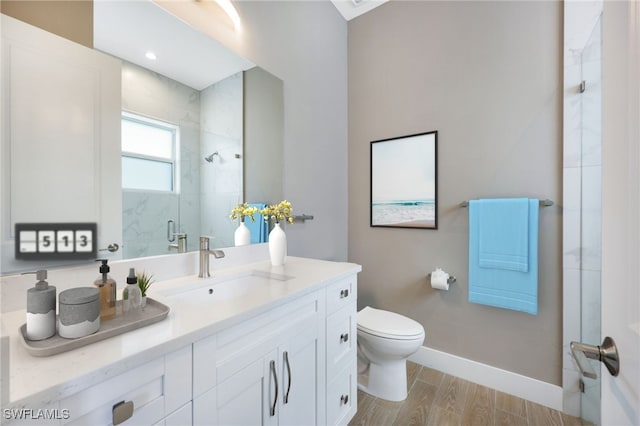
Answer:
{"hour": 5, "minute": 13}
